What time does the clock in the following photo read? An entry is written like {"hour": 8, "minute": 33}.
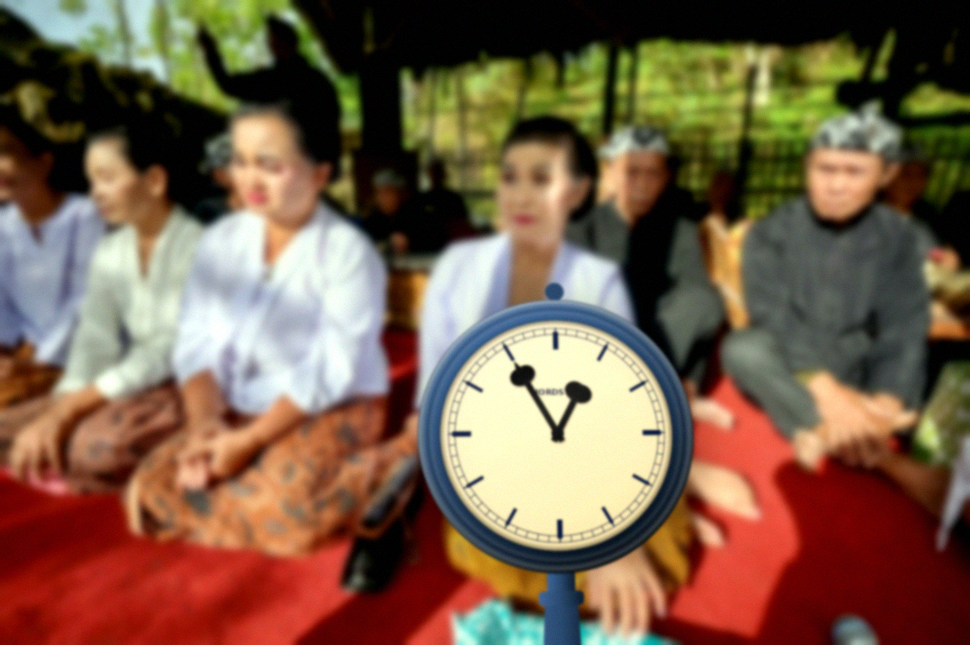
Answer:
{"hour": 12, "minute": 55}
